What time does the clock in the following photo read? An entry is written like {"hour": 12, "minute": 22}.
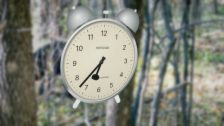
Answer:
{"hour": 6, "minute": 37}
